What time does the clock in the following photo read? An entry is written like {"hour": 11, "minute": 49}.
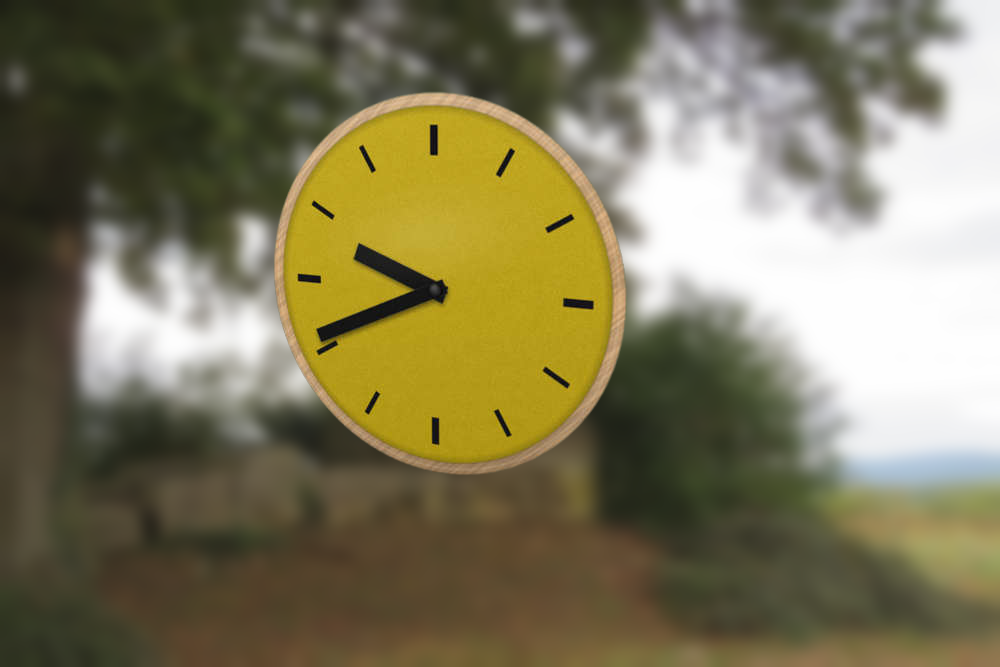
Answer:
{"hour": 9, "minute": 41}
